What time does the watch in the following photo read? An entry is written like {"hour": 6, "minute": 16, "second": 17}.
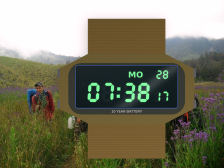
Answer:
{"hour": 7, "minute": 38, "second": 17}
